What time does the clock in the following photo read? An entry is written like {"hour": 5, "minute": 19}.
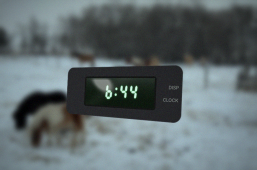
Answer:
{"hour": 6, "minute": 44}
